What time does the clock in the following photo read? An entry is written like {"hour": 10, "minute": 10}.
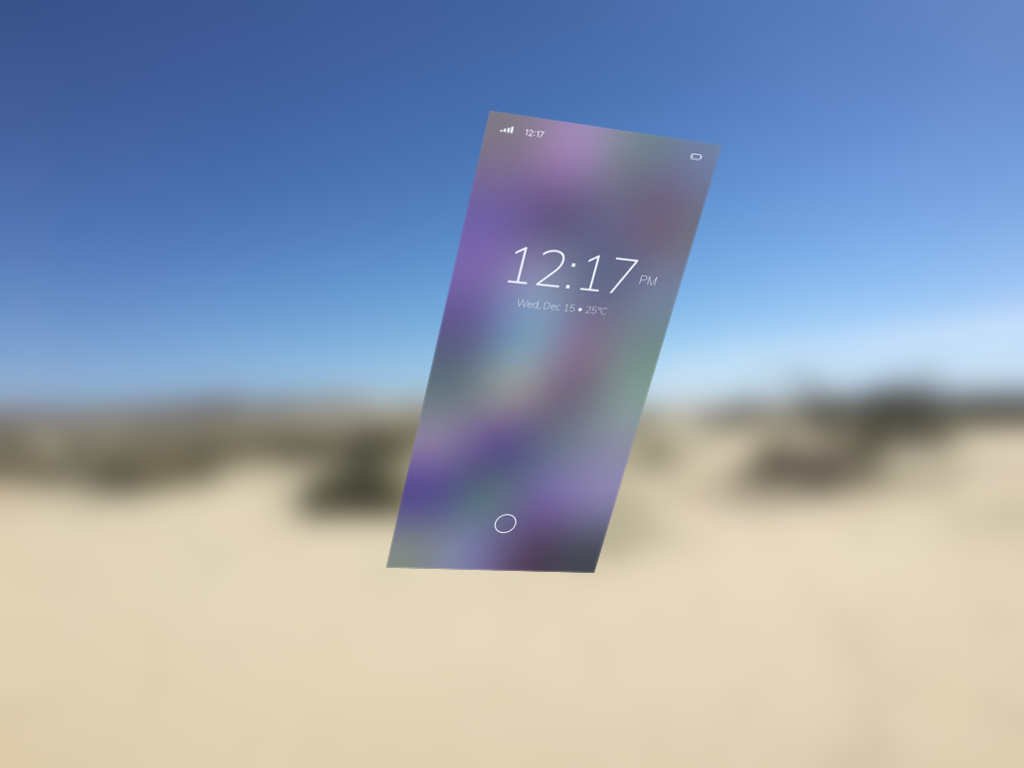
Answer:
{"hour": 12, "minute": 17}
